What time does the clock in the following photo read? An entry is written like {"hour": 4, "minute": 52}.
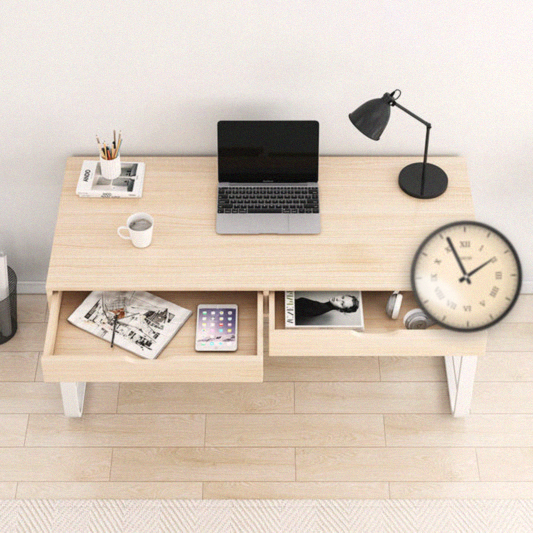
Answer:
{"hour": 1, "minute": 56}
